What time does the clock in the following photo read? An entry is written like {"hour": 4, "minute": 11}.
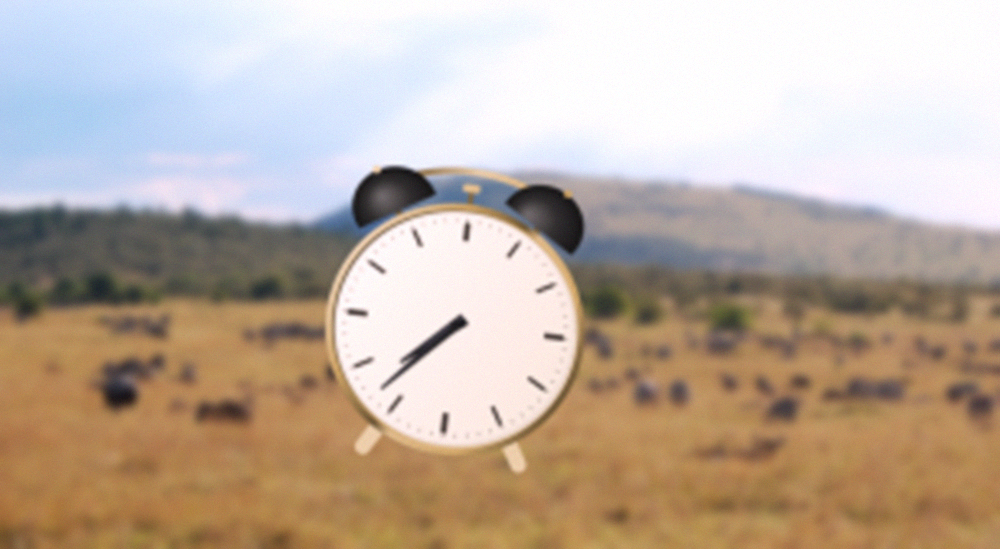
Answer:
{"hour": 7, "minute": 37}
